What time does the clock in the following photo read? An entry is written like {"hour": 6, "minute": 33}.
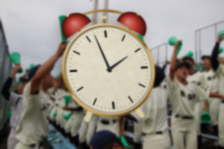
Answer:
{"hour": 1, "minute": 57}
